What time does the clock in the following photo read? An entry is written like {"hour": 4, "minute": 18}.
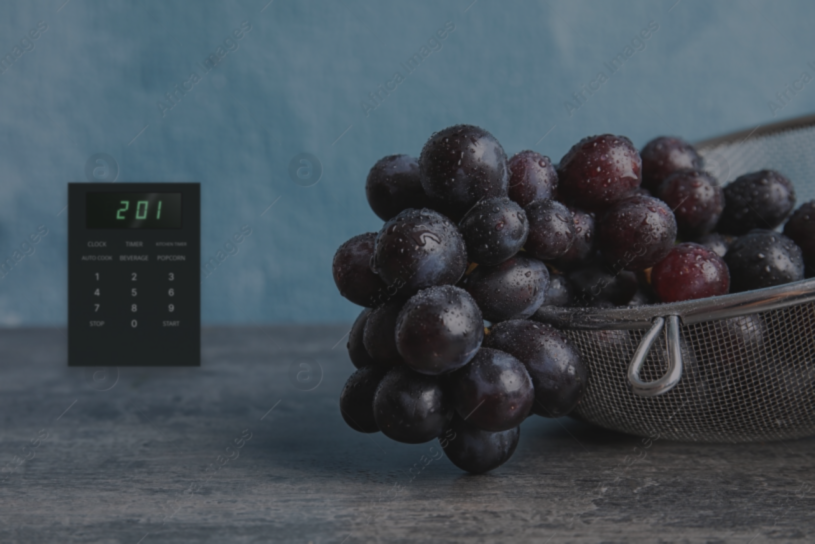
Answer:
{"hour": 2, "minute": 1}
